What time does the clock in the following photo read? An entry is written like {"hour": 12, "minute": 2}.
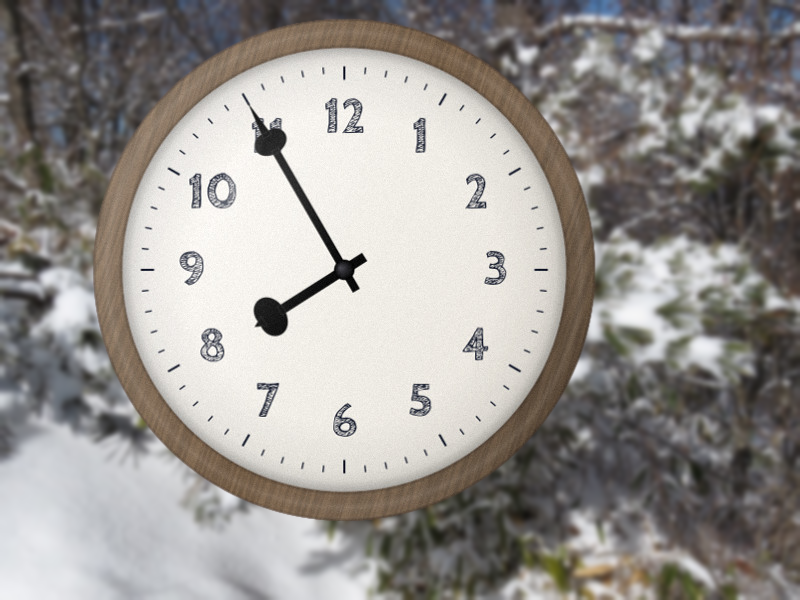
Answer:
{"hour": 7, "minute": 55}
